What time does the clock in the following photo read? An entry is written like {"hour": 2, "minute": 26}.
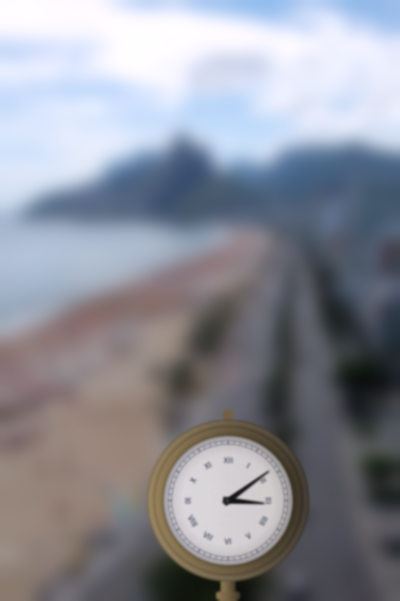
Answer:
{"hour": 3, "minute": 9}
